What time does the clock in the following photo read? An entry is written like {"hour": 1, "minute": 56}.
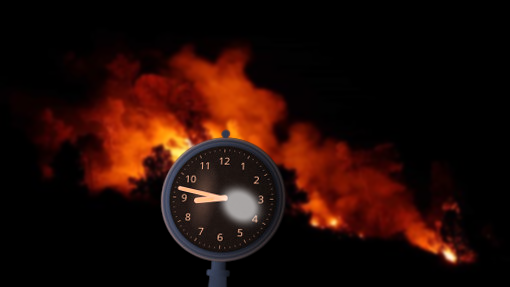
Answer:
{"hour": 8, "minute": 47}
